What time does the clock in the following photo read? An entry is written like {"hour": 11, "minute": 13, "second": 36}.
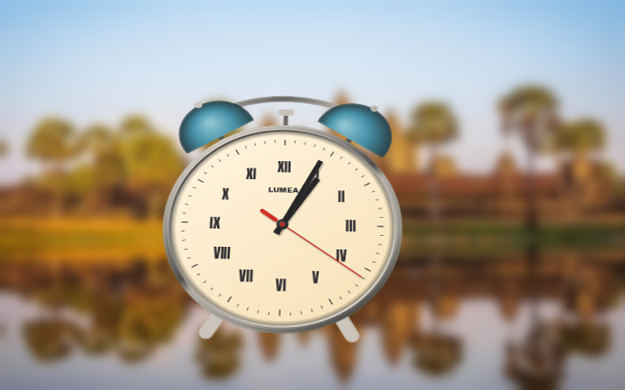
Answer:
{"hour": 1, "minute": 4, "second": 21}
